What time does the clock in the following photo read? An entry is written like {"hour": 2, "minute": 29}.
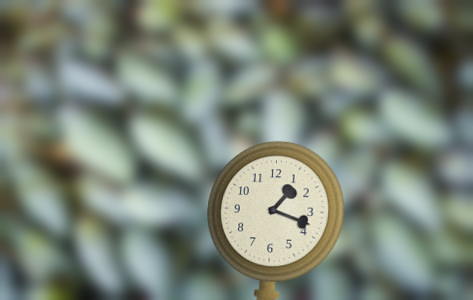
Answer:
{"hour": 1, "minute": 18}
